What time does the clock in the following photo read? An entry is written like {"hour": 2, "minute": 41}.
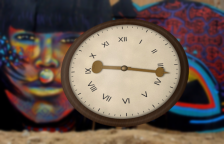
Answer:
{"hour": 9, "minute": 17}
